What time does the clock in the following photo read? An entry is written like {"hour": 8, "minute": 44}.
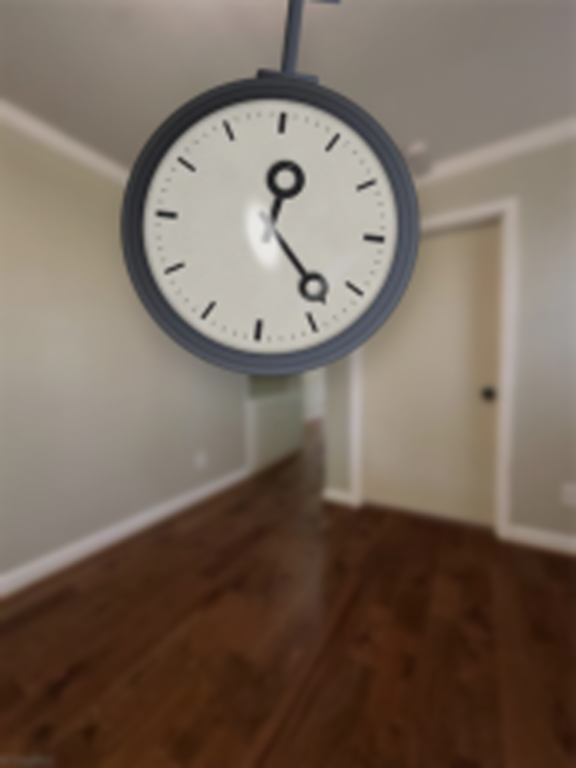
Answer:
{"hour": 12, "minute": 23}
